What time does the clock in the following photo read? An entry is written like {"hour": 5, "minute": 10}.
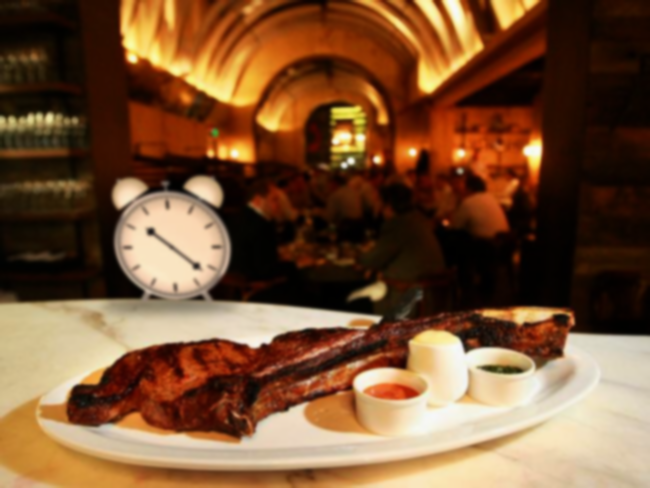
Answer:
{"hour": 10, "minute": 22}
